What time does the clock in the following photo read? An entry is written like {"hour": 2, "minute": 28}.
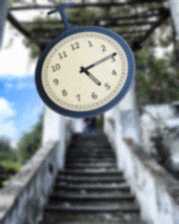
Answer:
{"hour": 5, "minute": 14}
